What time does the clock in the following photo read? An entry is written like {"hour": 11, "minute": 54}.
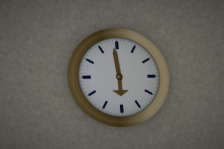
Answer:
{"hour": 5, "minute": 59}
